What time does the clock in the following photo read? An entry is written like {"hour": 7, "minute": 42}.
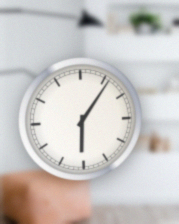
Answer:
{"hour": 6, "minute": 6}
